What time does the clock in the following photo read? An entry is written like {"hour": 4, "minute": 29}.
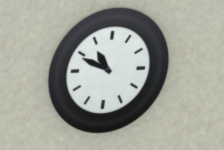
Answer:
{"hour": 10, "minute": 49}
